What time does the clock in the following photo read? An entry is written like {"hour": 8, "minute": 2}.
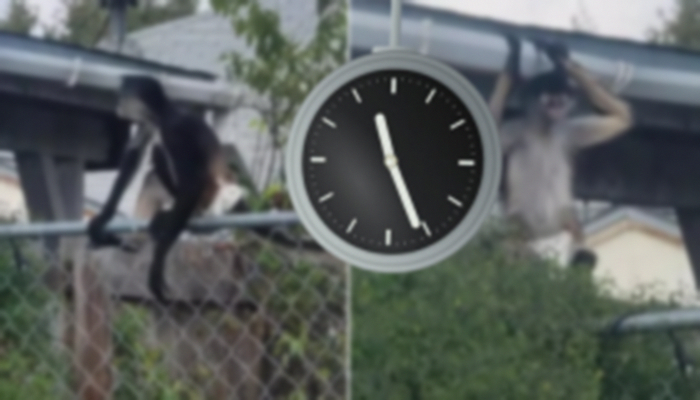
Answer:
{"hour": 11, "minute": 26}
